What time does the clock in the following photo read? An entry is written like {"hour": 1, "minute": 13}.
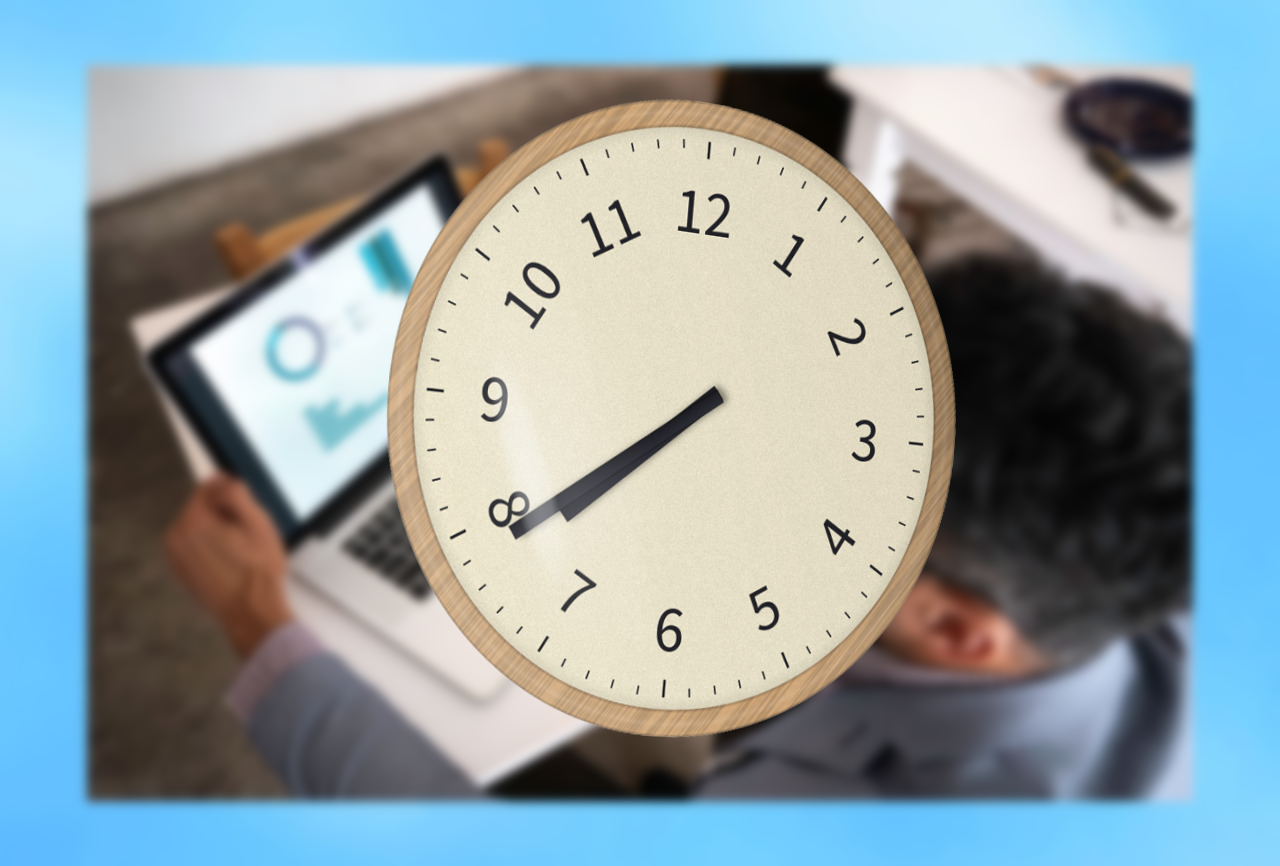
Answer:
{"hour": 7, "minute": 39}
